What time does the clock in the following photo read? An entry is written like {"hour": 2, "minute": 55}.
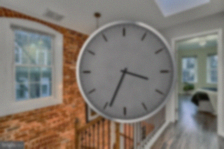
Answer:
{"hour": 3, "minute": 34}
